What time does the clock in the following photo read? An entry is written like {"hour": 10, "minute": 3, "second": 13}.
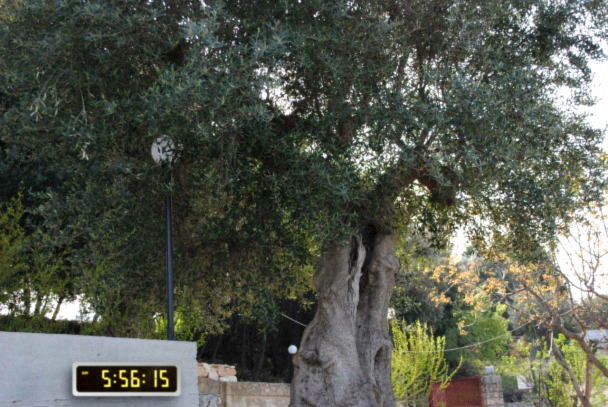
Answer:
{"hour": 5, "minute": 56, "second": 15}
